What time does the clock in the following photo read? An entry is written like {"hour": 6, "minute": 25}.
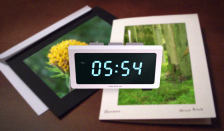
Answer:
{"hour": 5, "minute": 54}
